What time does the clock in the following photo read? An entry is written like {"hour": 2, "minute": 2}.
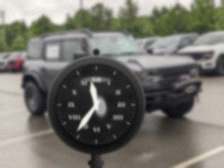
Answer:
{"hour": 11, "minute": 36}
